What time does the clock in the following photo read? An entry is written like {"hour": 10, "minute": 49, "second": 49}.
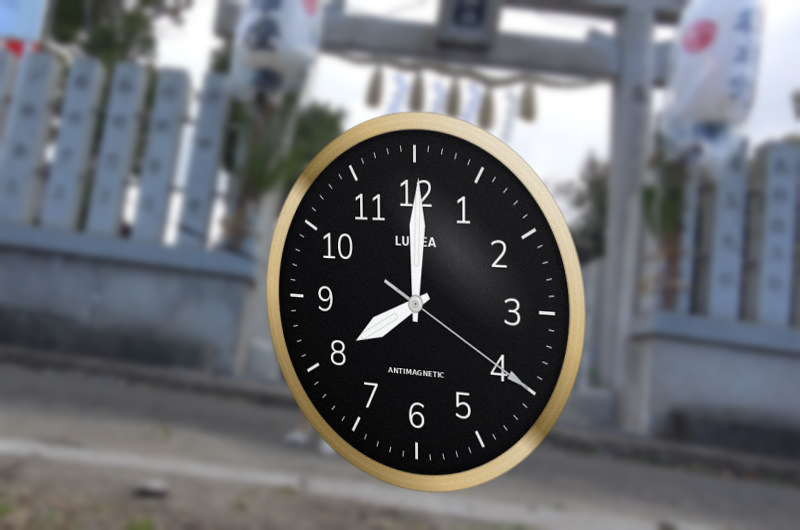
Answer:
{"hour": 8, "minute": 0, "second": 20}
